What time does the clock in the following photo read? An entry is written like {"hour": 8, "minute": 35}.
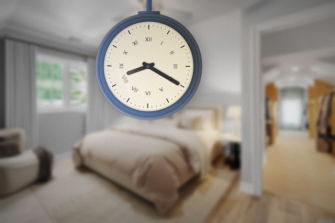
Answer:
{"hour": 8, "minute": 20}
